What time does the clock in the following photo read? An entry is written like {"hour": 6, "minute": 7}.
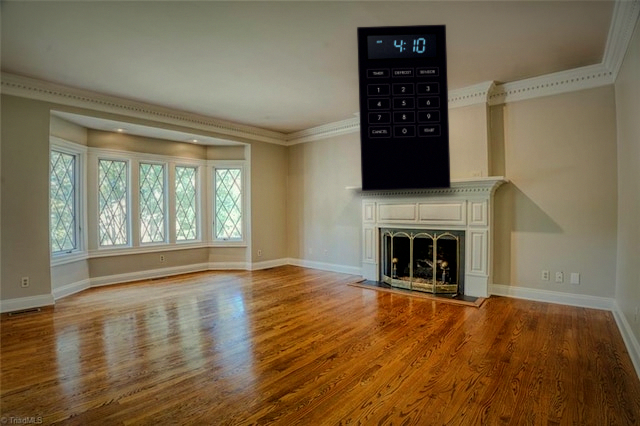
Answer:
{"hour": 4, "minute": 10}
